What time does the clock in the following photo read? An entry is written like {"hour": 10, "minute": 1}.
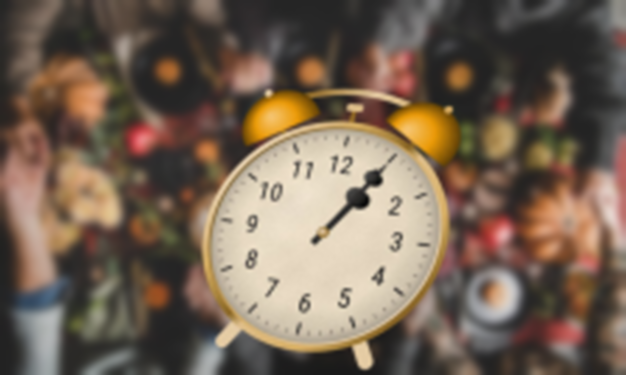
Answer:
{"hour": 1, "minute": 5}
